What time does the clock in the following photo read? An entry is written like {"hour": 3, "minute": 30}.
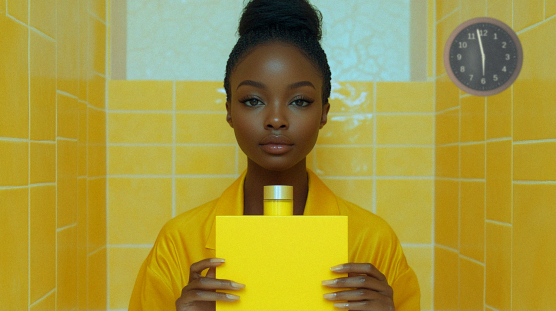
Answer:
{"hour": 5, "minute": 58}
